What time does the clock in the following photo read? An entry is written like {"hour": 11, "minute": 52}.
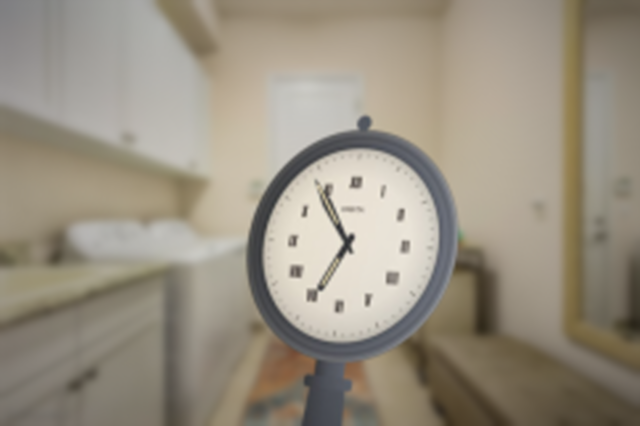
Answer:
{"hour": 6, "minute": 54}
